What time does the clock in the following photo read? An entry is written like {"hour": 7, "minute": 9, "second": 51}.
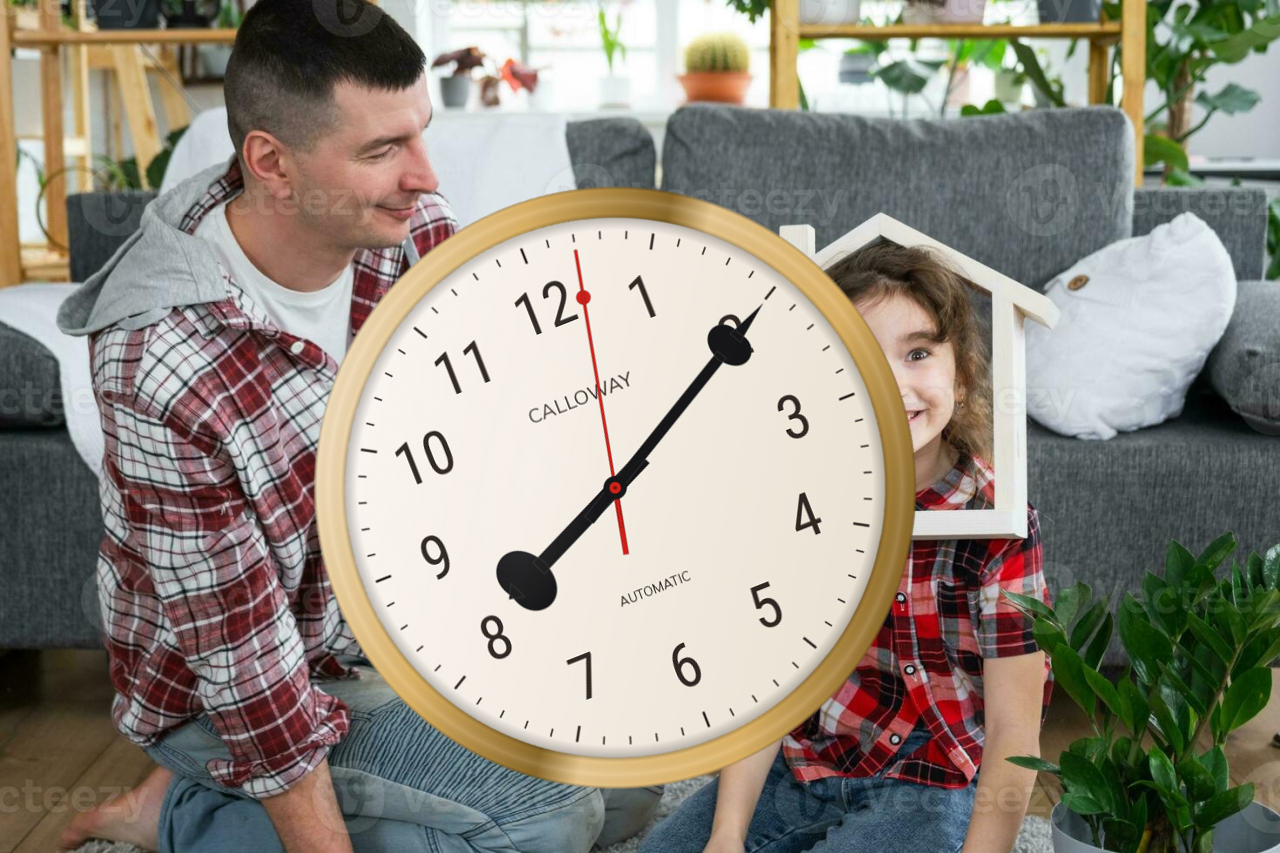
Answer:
{"hour": 8, "minute": 10, "second": 2}
